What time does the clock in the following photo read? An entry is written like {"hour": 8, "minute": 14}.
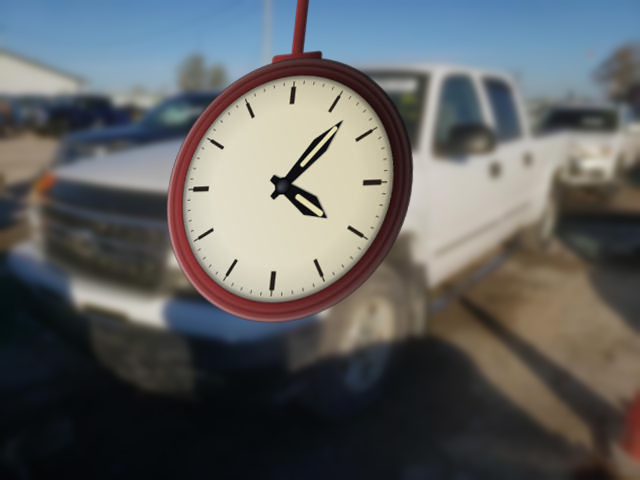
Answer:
{"hour": 4, "minute": 7}
